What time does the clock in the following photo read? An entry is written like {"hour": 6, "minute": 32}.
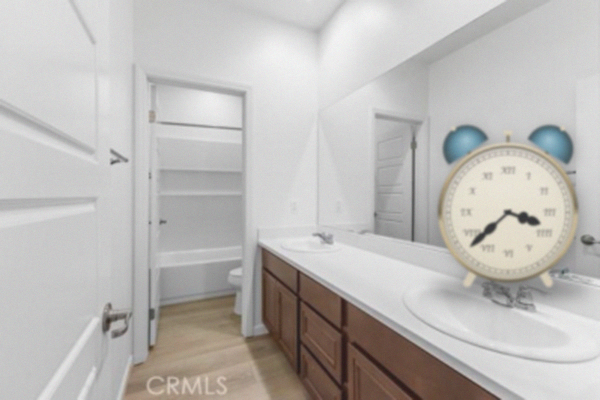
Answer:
{"hour": 3, "minute": 38}
